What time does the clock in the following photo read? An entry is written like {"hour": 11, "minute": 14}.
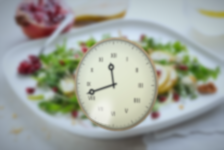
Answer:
{"hour": 11, "minute": 42}
